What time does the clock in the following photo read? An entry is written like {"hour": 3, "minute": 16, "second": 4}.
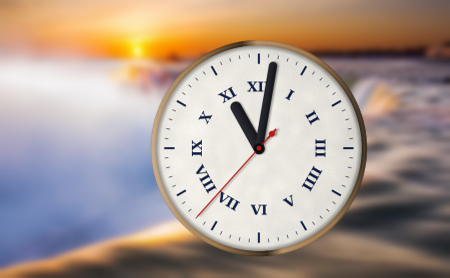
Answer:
{"hour": 11, "minute": 1, "second": 37}
